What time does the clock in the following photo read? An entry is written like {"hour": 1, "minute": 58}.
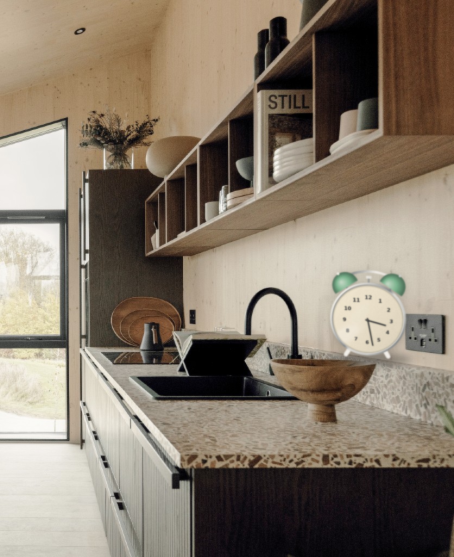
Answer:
{"hour": 3, "minute": 28}
